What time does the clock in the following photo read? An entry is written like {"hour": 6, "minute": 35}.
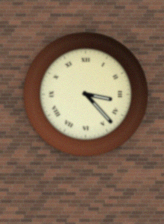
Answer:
{"hour": 3, "minute": 23}
